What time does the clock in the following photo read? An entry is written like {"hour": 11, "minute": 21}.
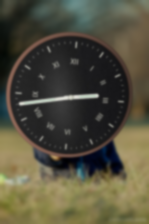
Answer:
{"hour": 2, "minute": 43}
